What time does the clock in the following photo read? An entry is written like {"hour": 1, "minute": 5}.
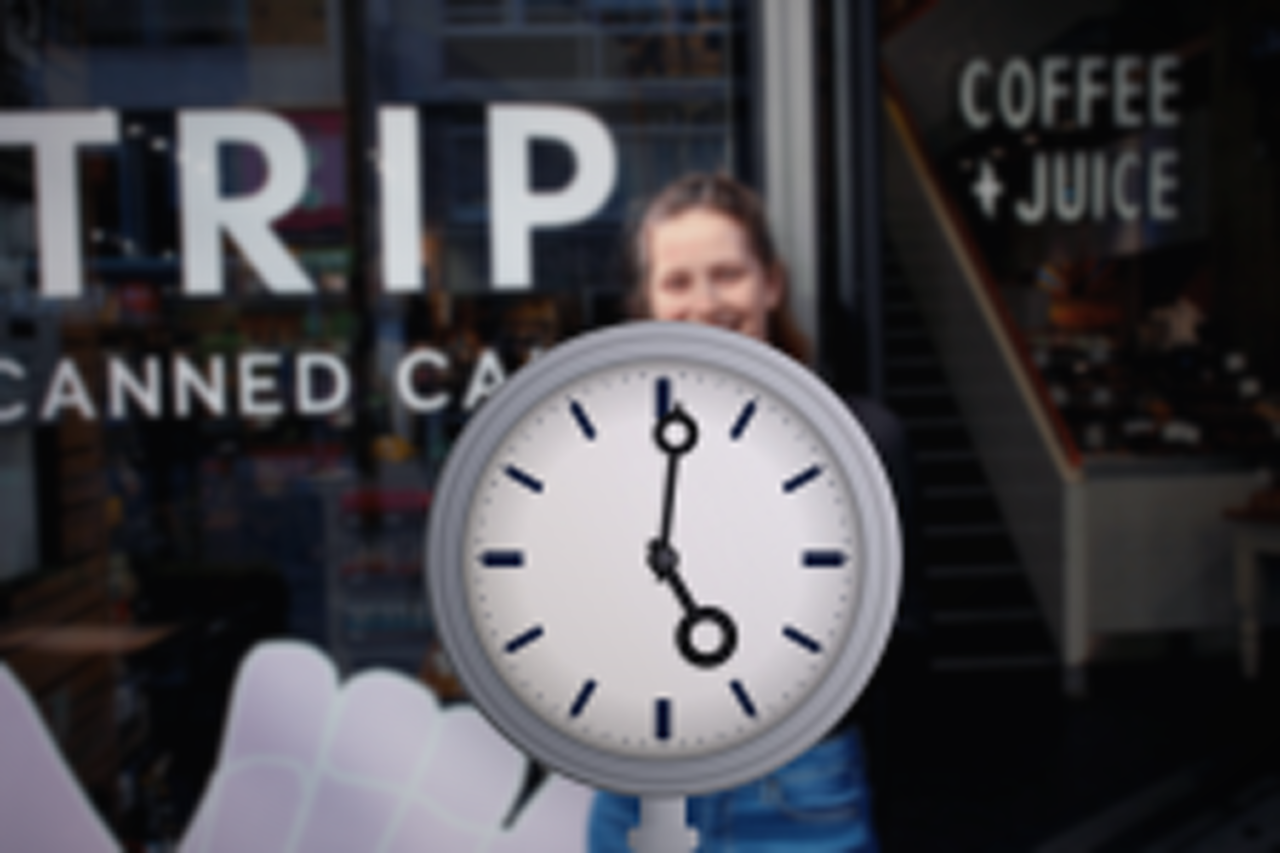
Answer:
{"hour": 5, "minute": 1}
